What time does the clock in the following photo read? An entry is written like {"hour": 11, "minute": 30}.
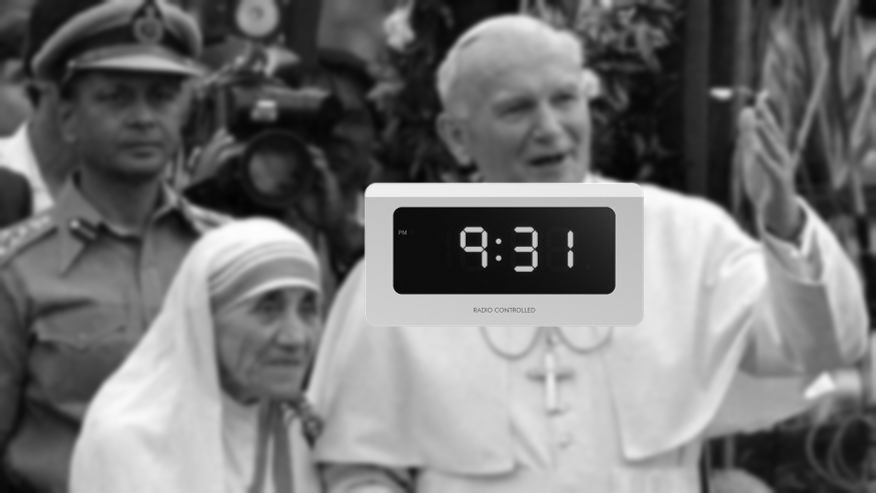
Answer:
{"hour": 9, "minute": 31}
